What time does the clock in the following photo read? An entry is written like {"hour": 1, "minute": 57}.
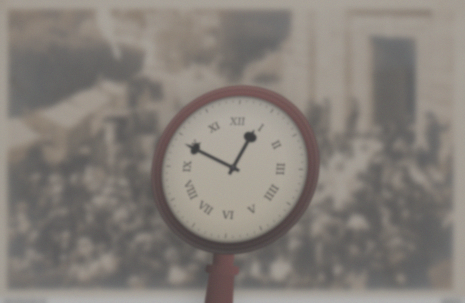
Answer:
{"hour": 12, "minute": 49}
